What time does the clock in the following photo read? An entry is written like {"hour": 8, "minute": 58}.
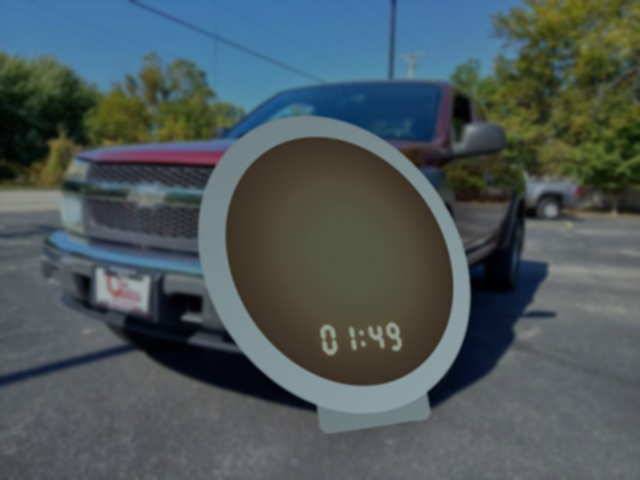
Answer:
{"hour": 1, "minute": 49}
